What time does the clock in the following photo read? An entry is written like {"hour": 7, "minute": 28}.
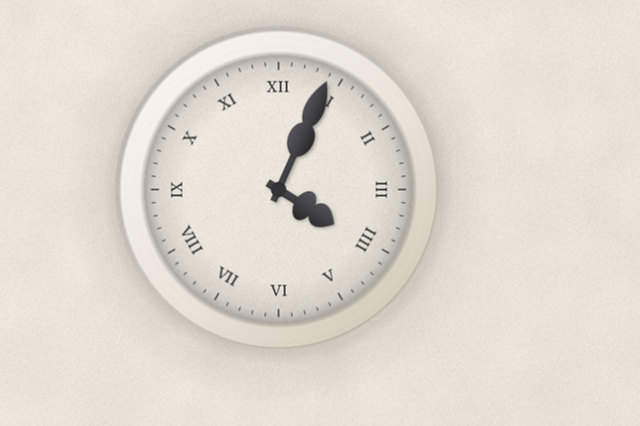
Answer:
{"hour": 4, "minute": 4}
